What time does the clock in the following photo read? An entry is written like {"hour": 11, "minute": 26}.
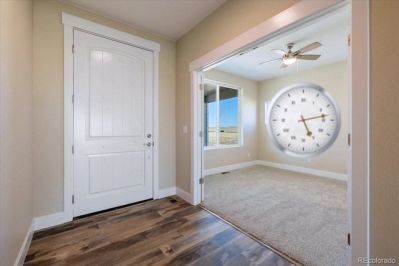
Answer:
{"hour": 5, "minute": 13}
